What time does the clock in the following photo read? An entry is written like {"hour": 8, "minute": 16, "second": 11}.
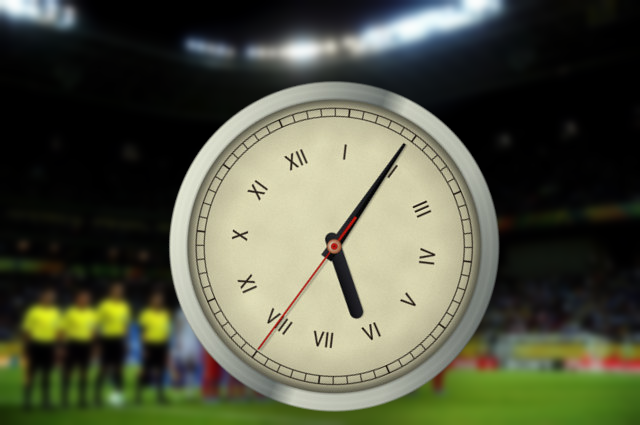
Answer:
{"hour": 6, "minute": 9, "second": 40}
